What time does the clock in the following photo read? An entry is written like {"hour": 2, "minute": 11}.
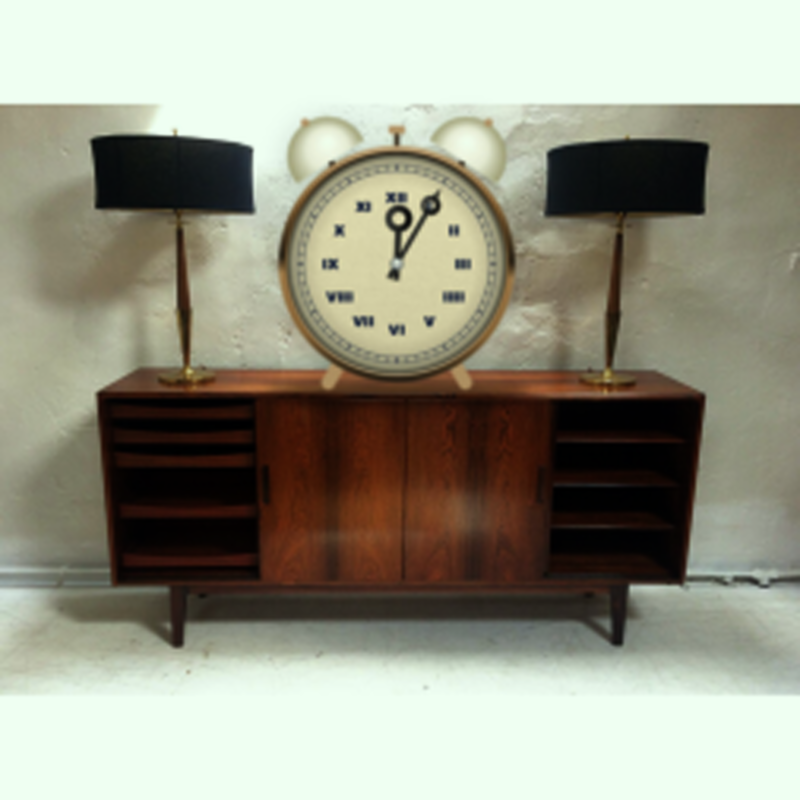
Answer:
{"hour": 12, "minute": 5}
